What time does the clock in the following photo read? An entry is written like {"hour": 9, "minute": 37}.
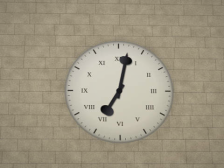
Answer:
{"hour": 7, "minute": 2}
